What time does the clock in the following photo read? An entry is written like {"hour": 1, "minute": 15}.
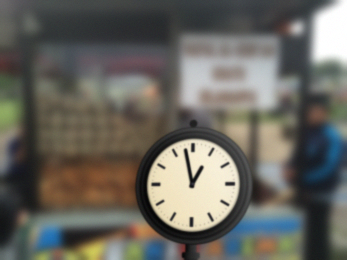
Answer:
{"hour": 12, "minute": 58}
